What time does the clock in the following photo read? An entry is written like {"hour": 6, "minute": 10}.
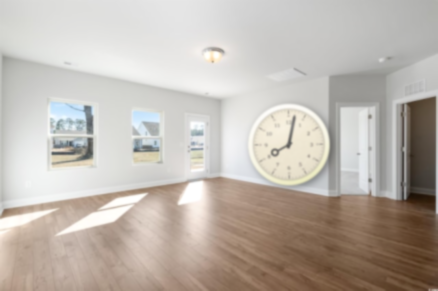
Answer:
{"hour": 8, "minute": 2}
